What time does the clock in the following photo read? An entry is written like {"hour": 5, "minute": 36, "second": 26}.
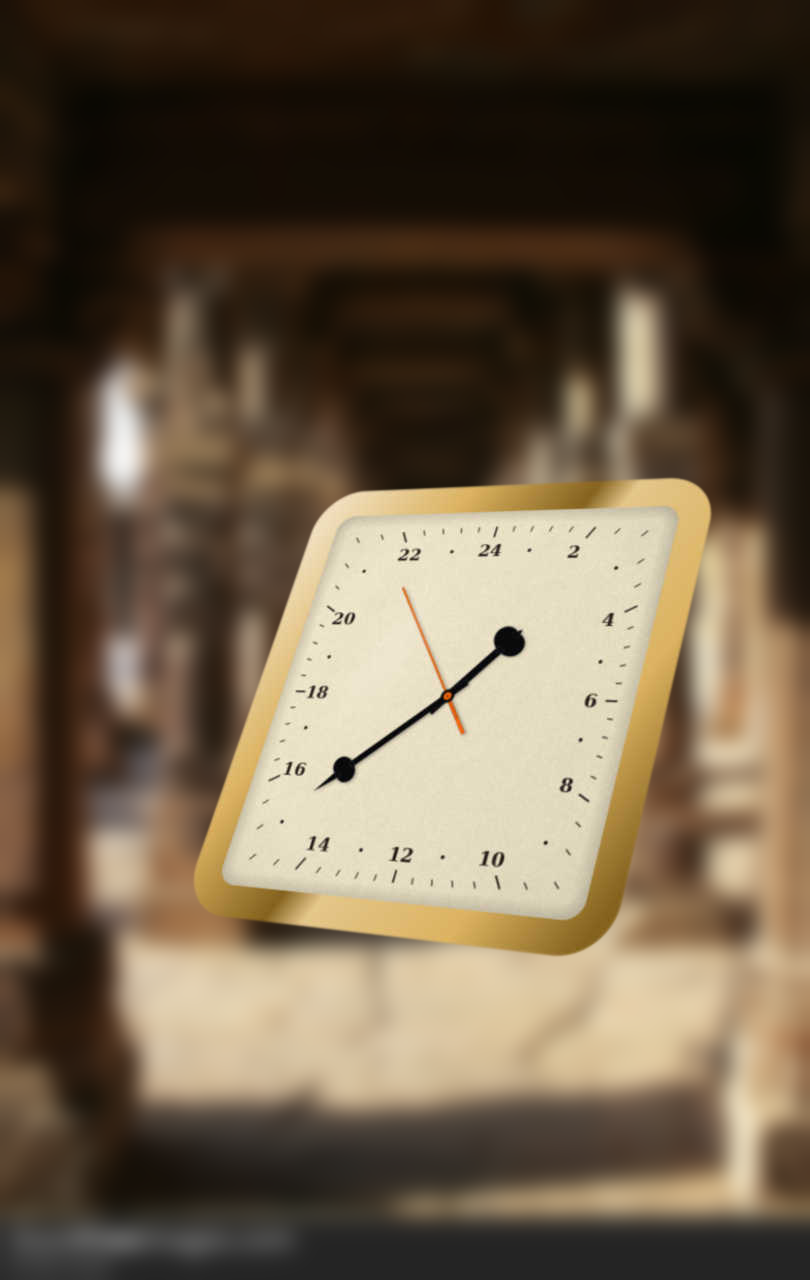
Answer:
{"hour": 2, "minute": 37, "second": 54}
